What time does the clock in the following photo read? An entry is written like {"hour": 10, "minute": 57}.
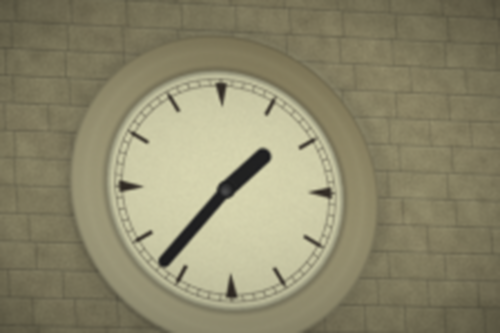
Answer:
{"hour": 1, "minute": 37}
